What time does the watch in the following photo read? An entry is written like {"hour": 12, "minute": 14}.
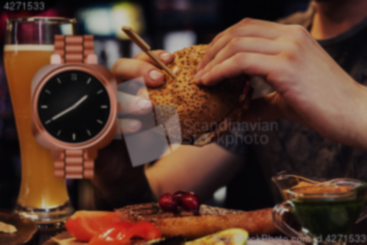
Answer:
{"hour": 1, "minute": 40}
